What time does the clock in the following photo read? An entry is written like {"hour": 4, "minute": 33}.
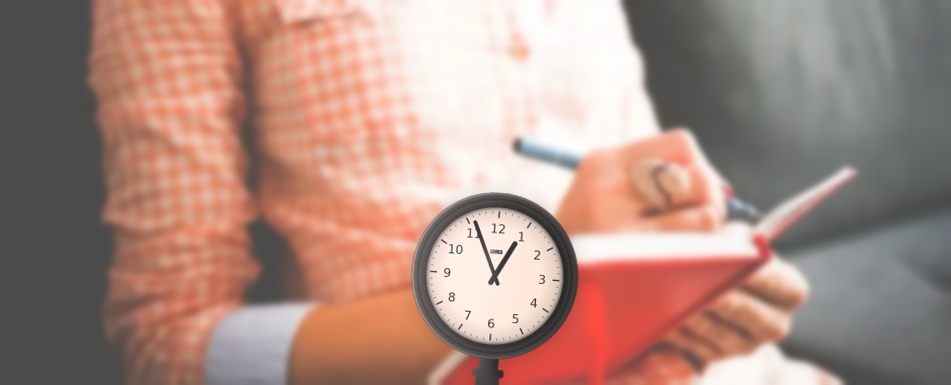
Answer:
{"hour": 12, "minute": 56}
